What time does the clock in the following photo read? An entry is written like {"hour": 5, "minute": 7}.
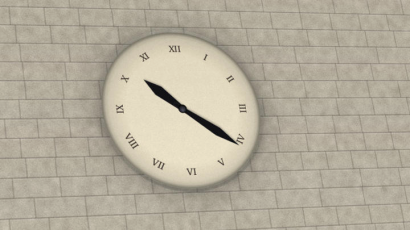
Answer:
{"hour": 10, "minute": 21}
